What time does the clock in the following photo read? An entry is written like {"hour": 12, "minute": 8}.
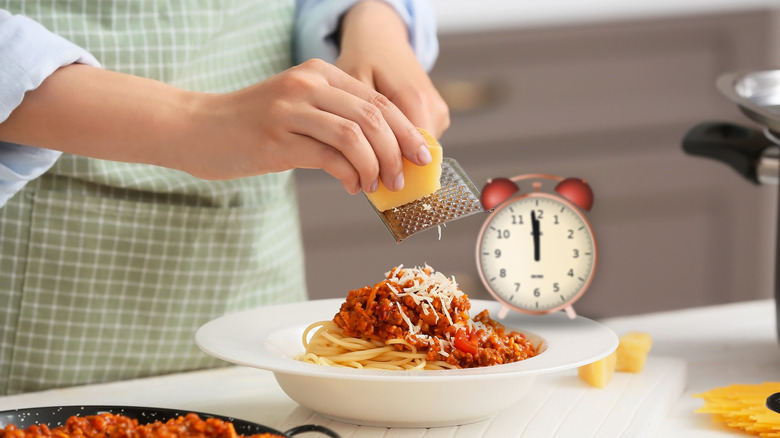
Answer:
{"hour": 11, "minute": 59}
